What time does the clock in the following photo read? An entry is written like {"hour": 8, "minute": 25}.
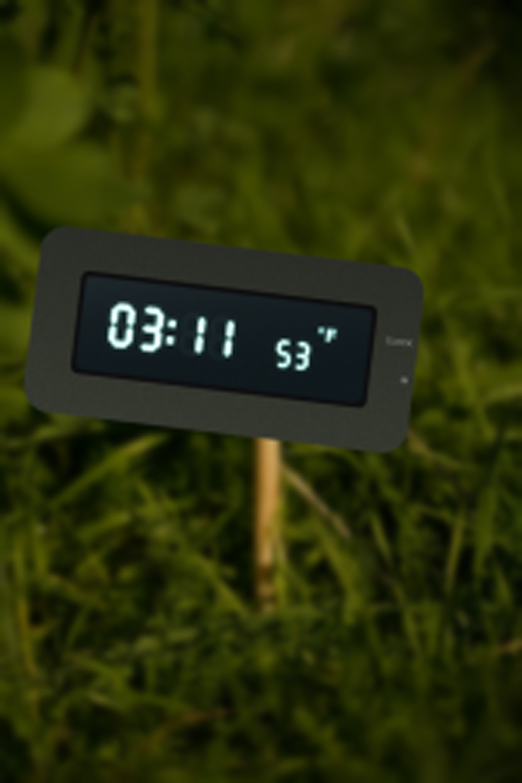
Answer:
{"hour": 3, "minute": 11}
